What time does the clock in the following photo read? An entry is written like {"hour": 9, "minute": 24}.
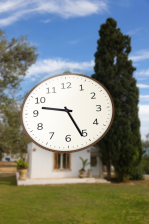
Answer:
{"hour": 9, "minute": 26}
